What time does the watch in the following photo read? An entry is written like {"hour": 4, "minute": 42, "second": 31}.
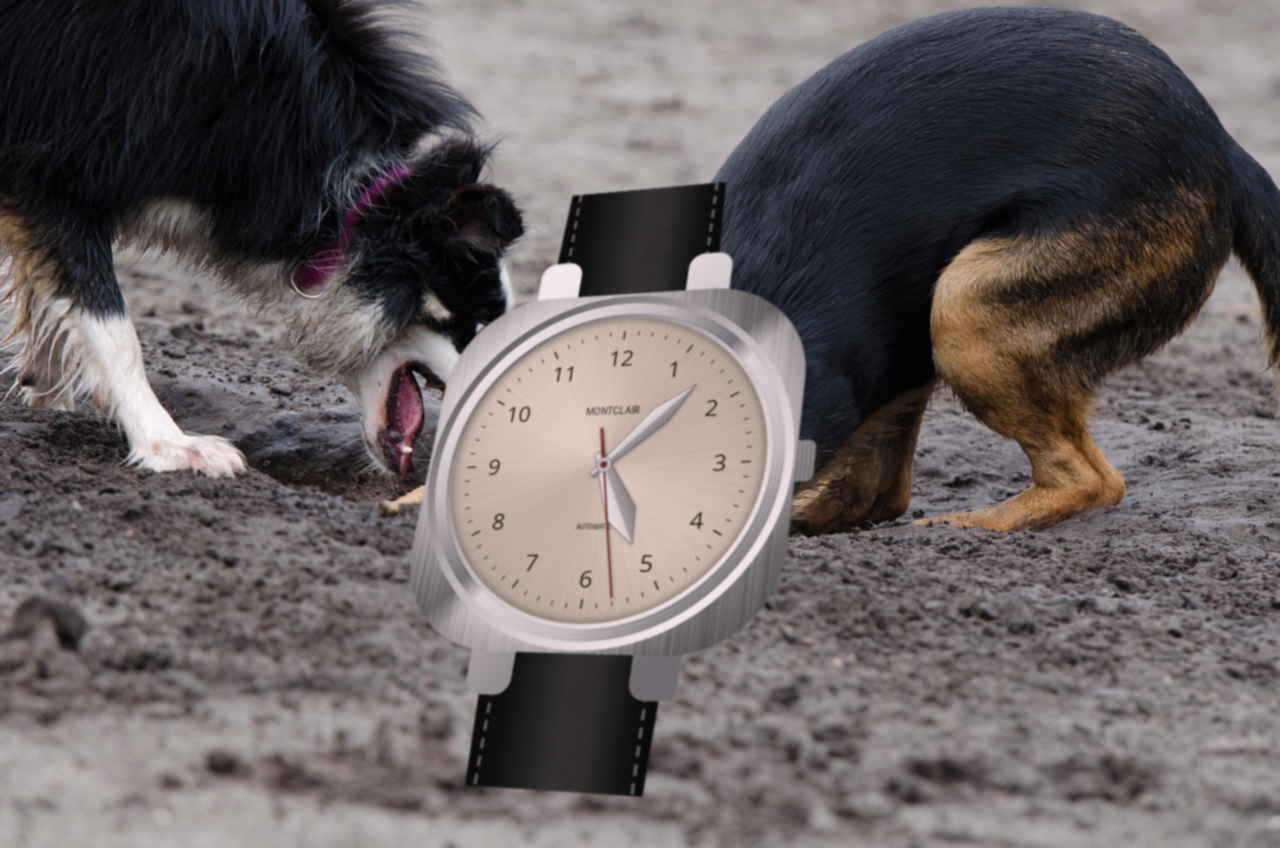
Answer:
{"hour": 5, "minute": 7, "second": 28}
